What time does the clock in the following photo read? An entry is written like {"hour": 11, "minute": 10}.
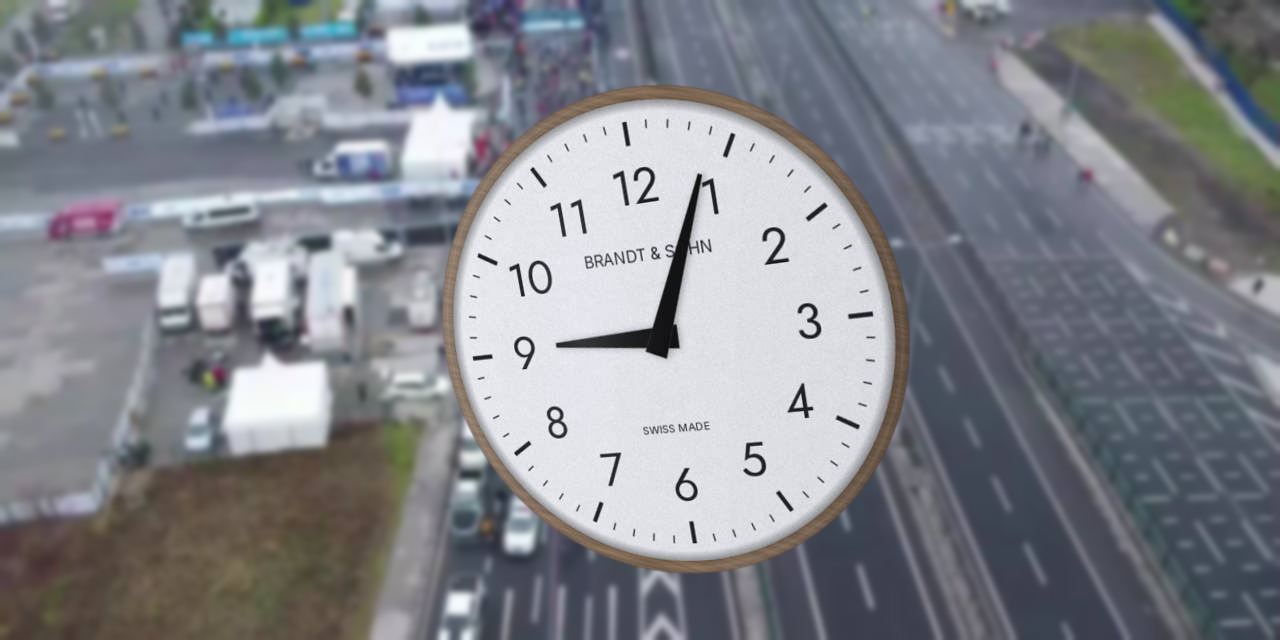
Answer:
{"hour": 9, "minute": 4}
